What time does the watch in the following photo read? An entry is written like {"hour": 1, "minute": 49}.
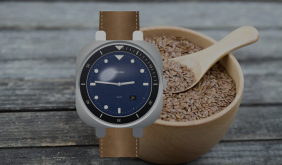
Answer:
{"hour": 2, "minute": 46}
